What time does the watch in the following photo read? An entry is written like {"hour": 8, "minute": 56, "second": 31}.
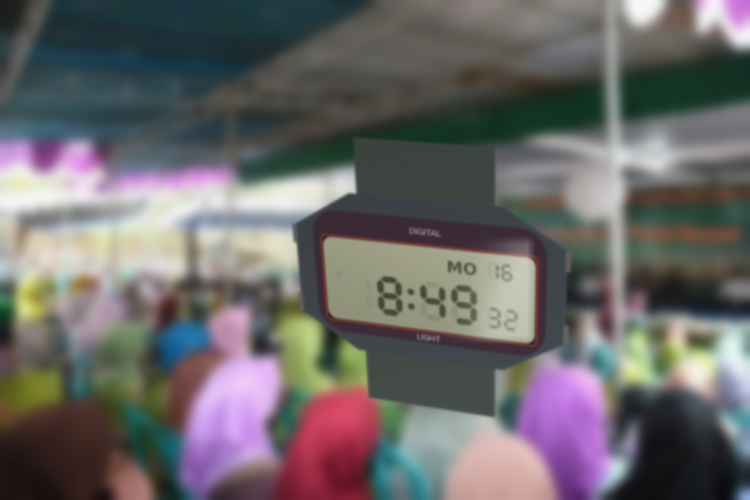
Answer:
{"hour": 8, "minute": 49, "second": 32}
